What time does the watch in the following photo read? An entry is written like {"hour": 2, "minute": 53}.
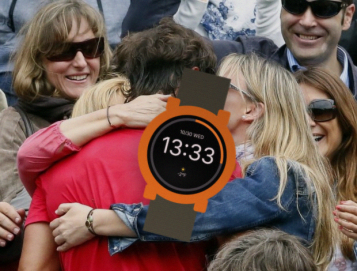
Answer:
{"hour": 13, "minute": 33}
